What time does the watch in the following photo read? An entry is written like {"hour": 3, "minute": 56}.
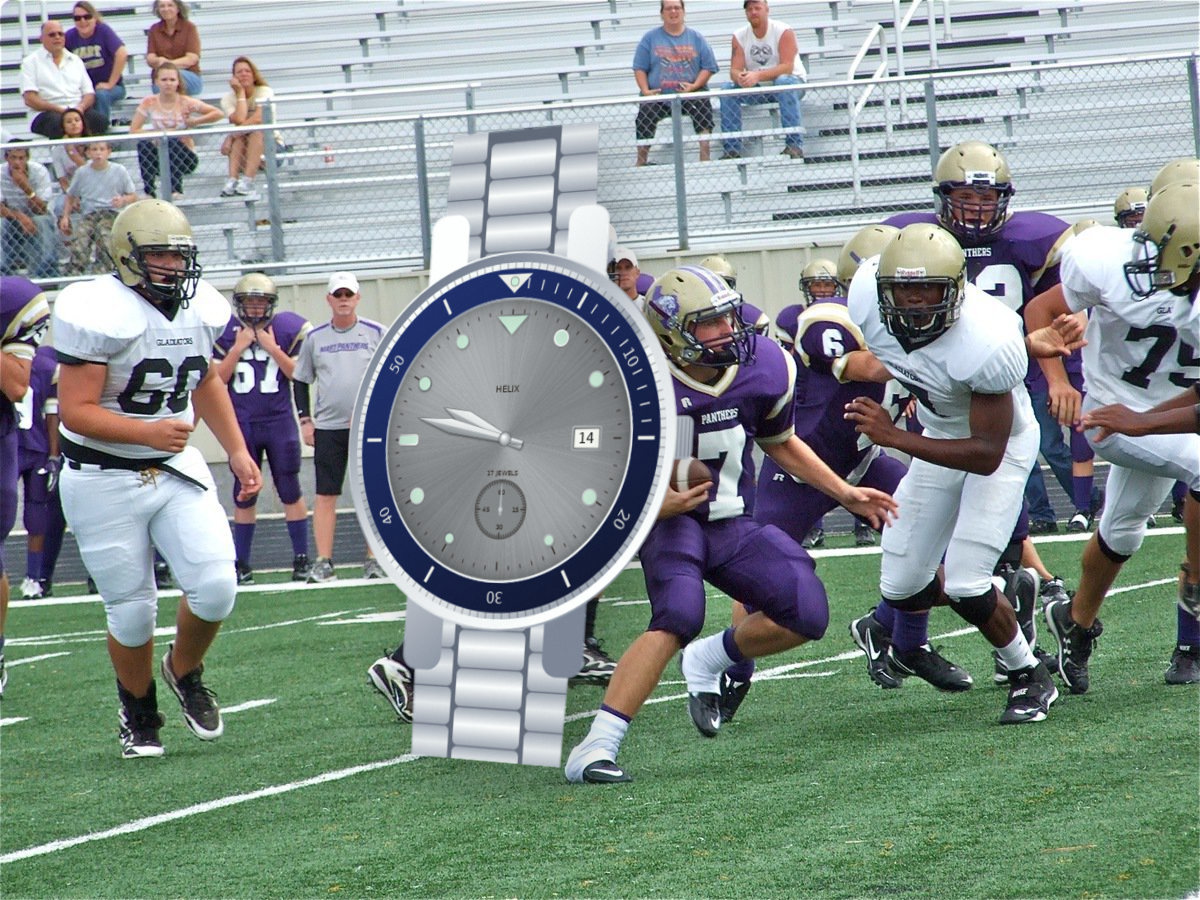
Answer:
{"hour": 9, "minute": 47}
